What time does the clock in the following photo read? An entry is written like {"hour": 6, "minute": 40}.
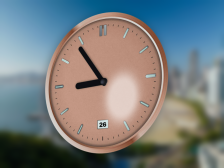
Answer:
{"hour": 8, "minute": 54}
